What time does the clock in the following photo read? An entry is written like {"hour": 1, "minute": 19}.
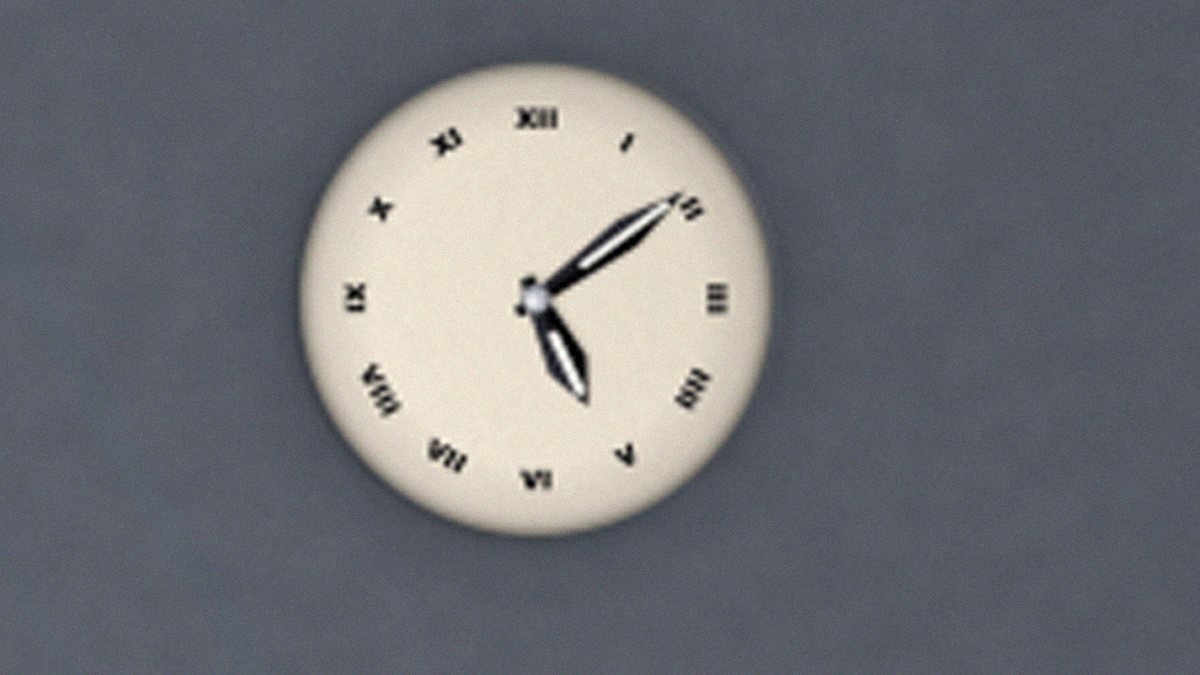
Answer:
{"hour": 5, "minute": 9}
